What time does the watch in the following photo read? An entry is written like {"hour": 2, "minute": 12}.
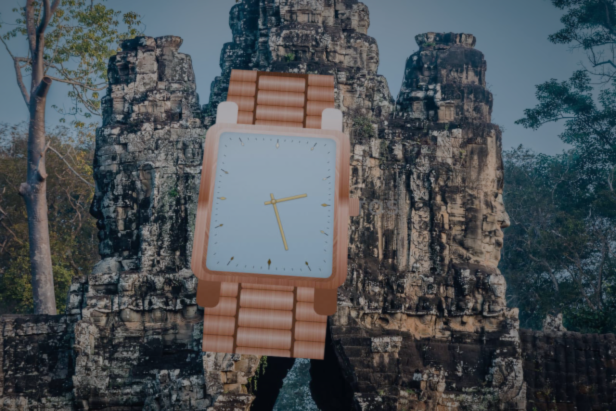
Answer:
{"hour": 2, "minute": 27}
